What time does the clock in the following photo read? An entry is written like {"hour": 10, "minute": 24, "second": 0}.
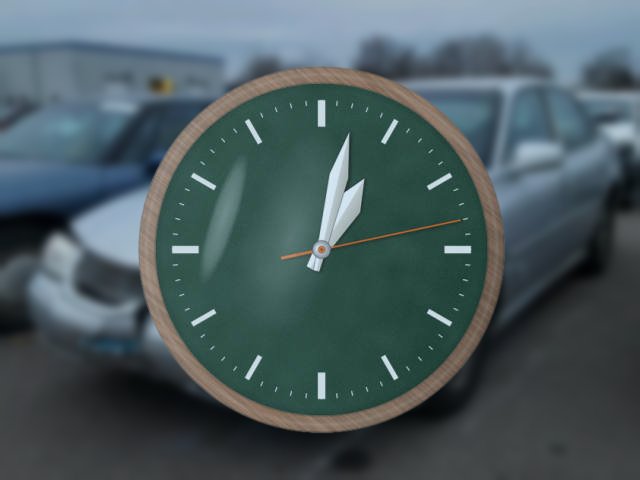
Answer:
{"hour": 1, "minute": 2, "second": 13}
